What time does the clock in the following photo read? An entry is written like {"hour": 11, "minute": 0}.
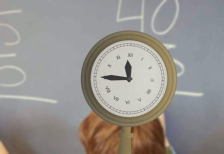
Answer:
{"hour": 11, "minute": 45}
